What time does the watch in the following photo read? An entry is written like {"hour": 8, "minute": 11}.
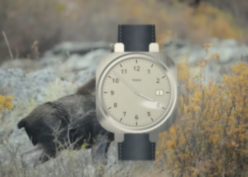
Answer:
{"hour": 3, "minute": 52}
